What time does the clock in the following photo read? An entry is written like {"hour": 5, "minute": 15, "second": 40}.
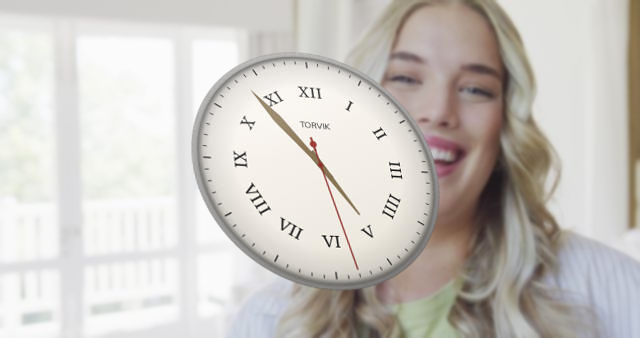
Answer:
{"hour": 4, "minute": 53, "second": 28}
